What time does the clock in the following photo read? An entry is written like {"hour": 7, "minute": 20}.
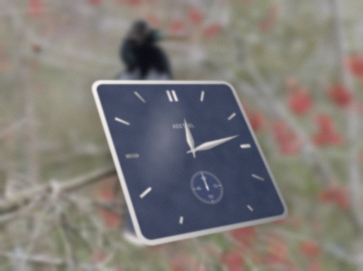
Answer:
{"hour": 12, "minute": 13}
